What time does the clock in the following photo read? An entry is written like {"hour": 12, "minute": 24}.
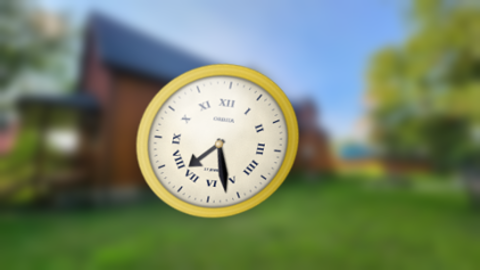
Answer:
{"hour": 7, "minute": 27}
